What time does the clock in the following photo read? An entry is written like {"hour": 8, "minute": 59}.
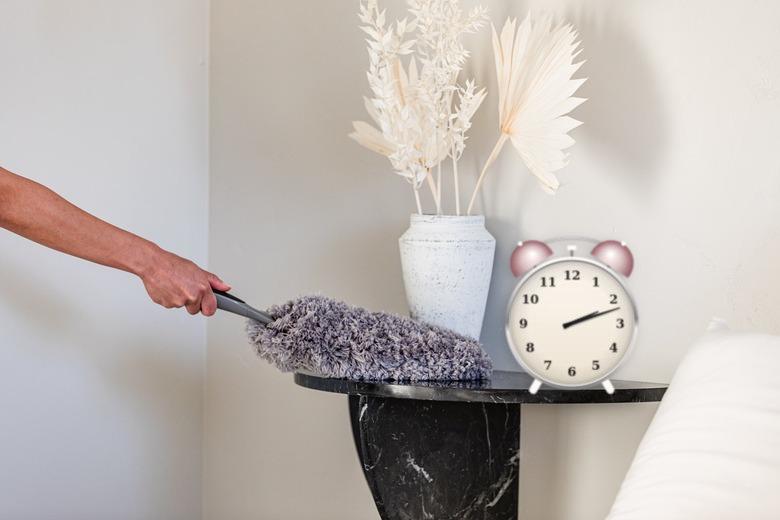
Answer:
{"hour": 2, "minute": 12}
